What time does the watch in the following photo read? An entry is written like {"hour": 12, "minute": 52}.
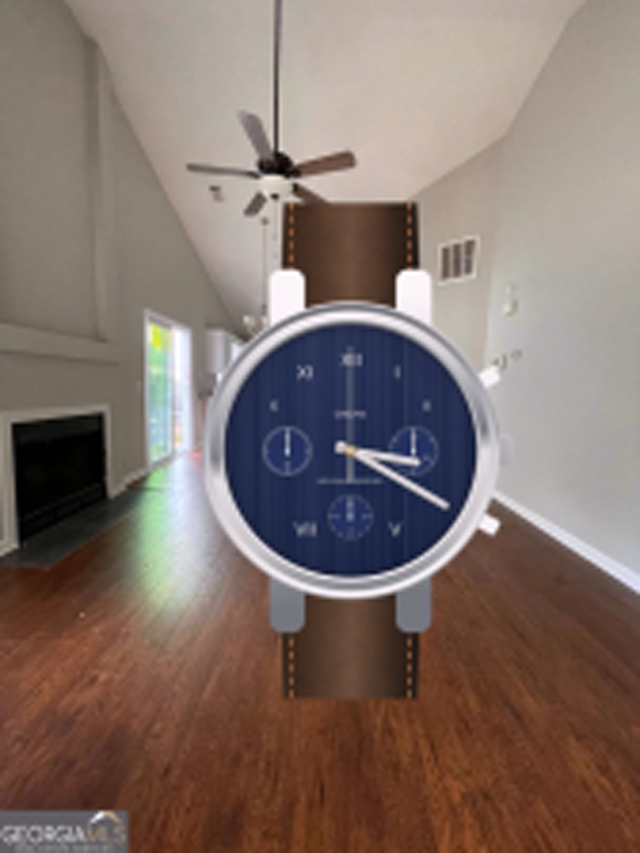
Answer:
{"hour": 3, "minute": 20}
